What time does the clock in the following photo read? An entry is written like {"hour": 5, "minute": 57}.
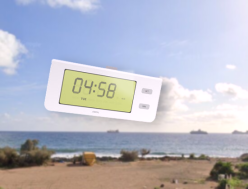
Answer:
{"hour": 4, "minute": 58}
